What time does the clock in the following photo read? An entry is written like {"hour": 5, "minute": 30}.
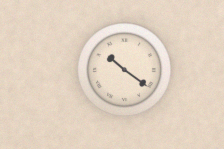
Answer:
{"hour": 10, "minute": 21}
